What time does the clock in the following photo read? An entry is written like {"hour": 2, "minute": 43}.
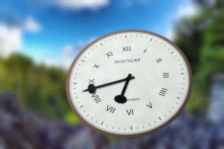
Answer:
{"hour": 6, "minute": 43}
